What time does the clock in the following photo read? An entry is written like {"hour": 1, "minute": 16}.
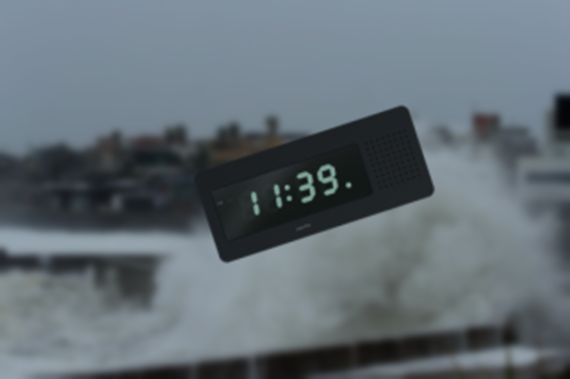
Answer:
{"hour": 11, "minute": 39}
